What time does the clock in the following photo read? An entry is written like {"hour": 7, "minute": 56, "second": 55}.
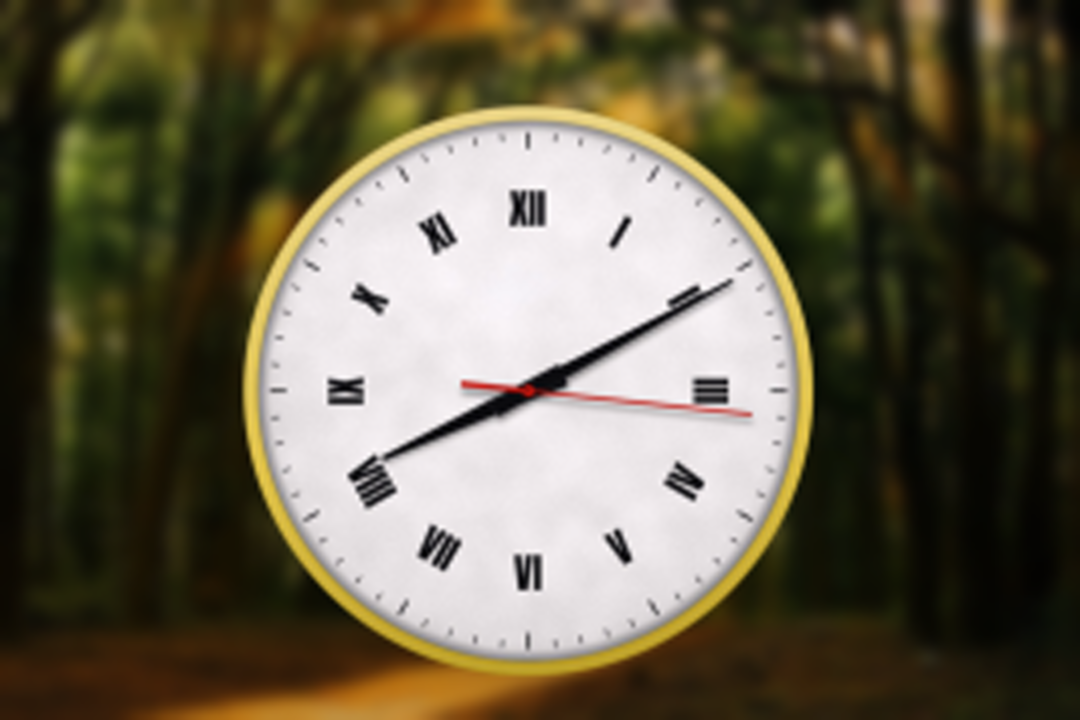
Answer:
{"hour": 8, "minute": 10, "second": 16}
